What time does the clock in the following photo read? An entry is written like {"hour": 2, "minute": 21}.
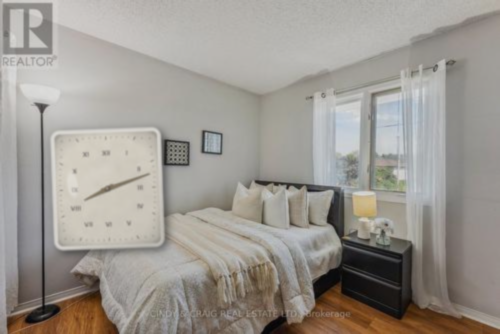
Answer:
{"hour": 8, "minute": 12}
